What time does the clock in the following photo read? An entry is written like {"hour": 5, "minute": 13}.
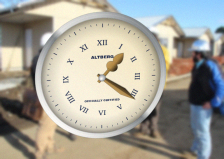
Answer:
{"hour": 1, "minute": 21}
